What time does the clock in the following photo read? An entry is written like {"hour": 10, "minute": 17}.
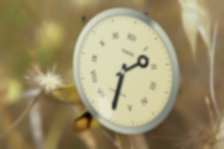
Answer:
{"hour": 1, "minute": 30}
